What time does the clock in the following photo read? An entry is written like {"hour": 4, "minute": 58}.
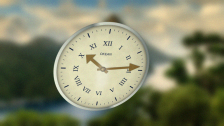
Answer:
{"hour": 10, "minute": 14}
